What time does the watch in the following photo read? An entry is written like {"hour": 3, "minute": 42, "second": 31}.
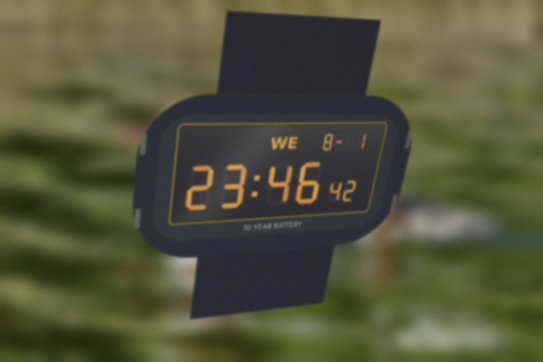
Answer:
{"hour": 23, "minute": 46, "second": 42}
